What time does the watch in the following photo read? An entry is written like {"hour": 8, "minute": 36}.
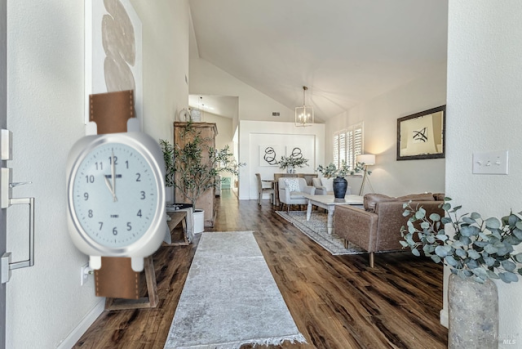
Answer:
{"hour": 11, "minute": 0}
